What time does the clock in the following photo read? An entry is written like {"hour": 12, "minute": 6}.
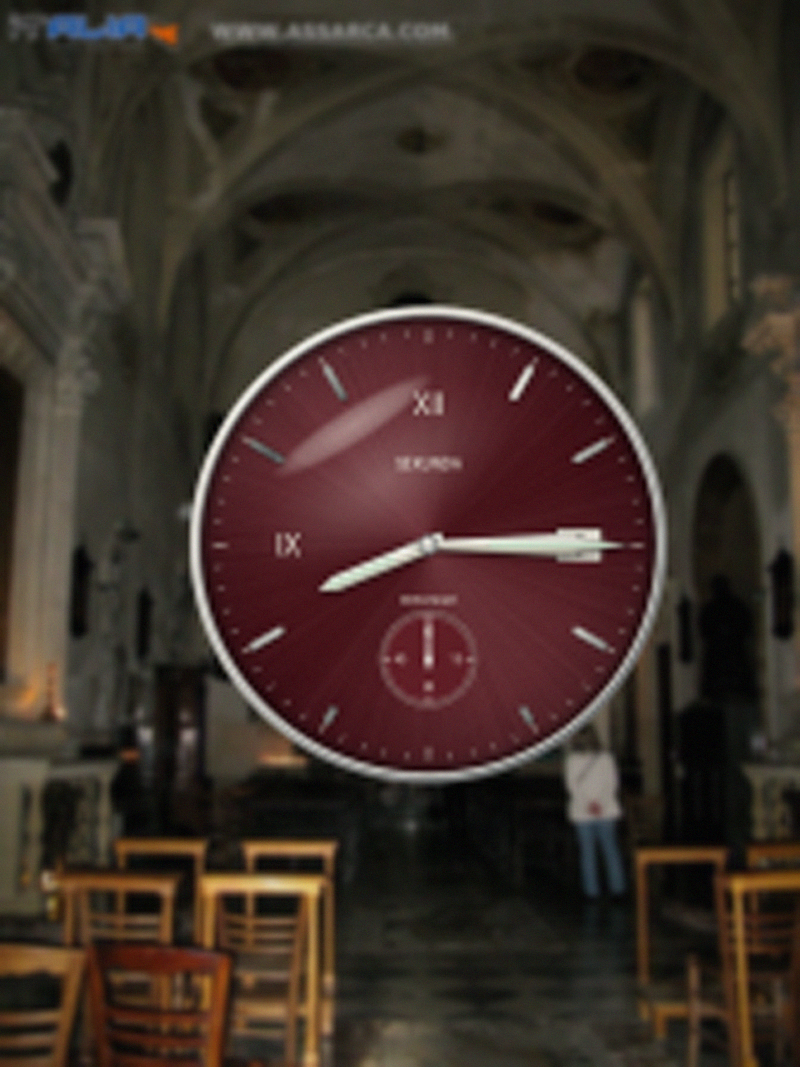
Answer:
{"hour": 8, "minute": 15}
